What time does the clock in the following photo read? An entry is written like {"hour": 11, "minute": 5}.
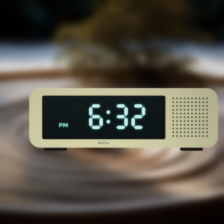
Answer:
{"hour": 6, "minute": 32}
